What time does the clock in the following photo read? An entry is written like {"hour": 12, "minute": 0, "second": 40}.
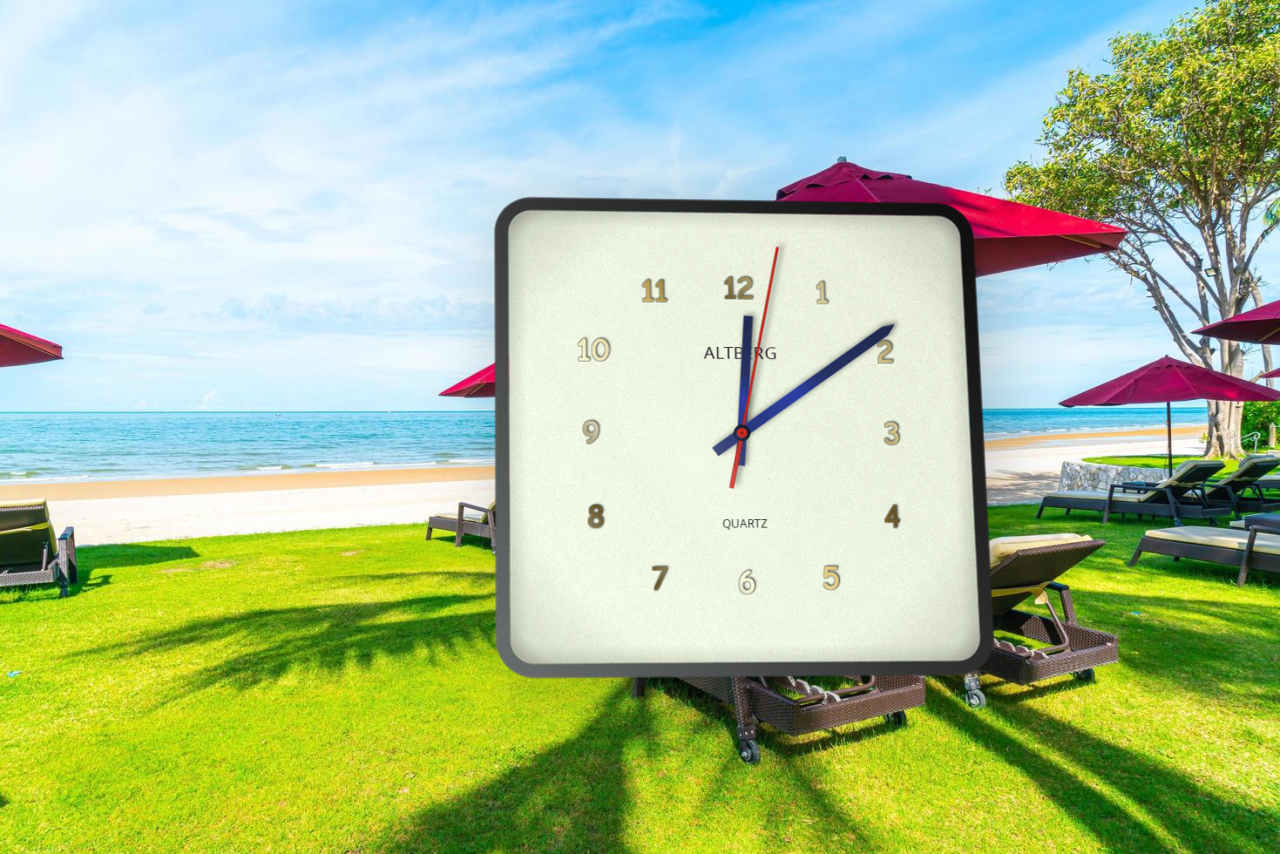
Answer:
{"hour": 12, "minute": 9, "second": 2}
